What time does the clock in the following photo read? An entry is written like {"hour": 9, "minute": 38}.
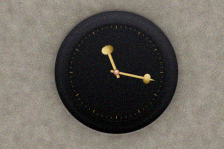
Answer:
{"hour": 11, "minute": 17}
